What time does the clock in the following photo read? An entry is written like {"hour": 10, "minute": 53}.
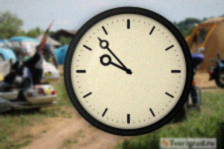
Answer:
{"hour": 9, "minute": 53}
